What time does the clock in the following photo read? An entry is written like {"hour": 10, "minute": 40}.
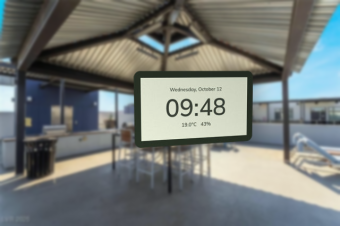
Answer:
{"hour": 9, "minute": 48}
